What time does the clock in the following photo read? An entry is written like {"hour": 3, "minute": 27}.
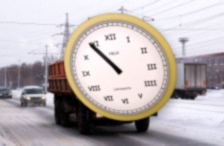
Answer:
{"hour": 10, "minute": 54}
